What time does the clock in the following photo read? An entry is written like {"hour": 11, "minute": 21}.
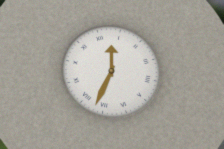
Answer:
{"hour": 12, "minute": 37}
